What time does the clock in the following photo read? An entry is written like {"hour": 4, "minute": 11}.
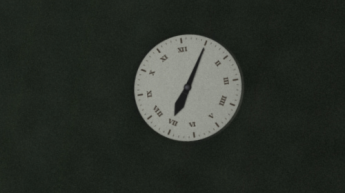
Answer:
{"hour": 7, "minute": 5}
